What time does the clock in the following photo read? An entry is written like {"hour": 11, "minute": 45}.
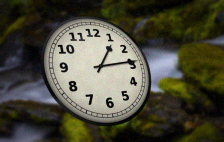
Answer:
{"hour": 1, "minute": 14}
